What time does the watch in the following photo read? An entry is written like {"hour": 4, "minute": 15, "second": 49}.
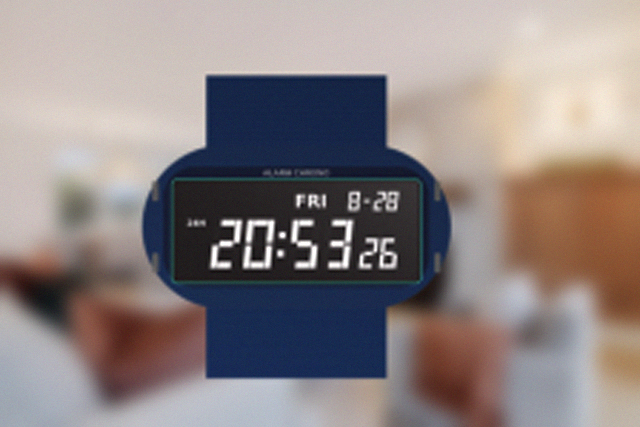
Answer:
{"hour": 20, "minute": 53, "second": 26}
